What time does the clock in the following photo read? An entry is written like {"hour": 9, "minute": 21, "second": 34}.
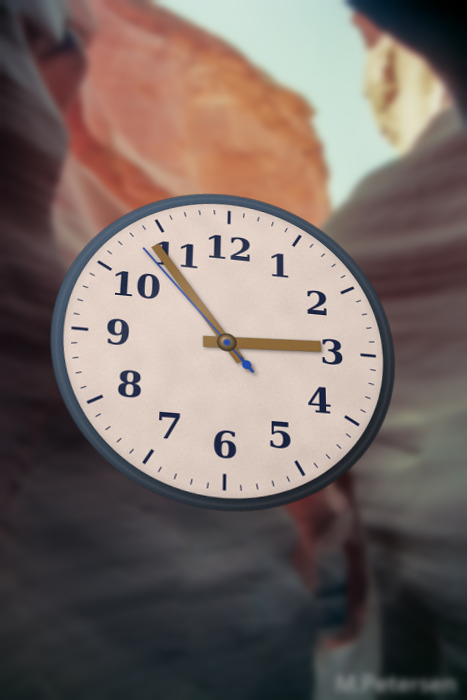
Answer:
{"hour": 2, "minute": 53, "second": 53}
